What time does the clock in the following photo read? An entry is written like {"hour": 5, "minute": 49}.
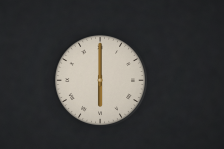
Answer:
{"hour": 6, "minute": 0}
